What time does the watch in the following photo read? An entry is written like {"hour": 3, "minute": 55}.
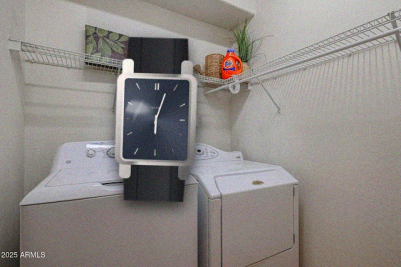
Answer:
{"hour": 6, "minute": 3}
